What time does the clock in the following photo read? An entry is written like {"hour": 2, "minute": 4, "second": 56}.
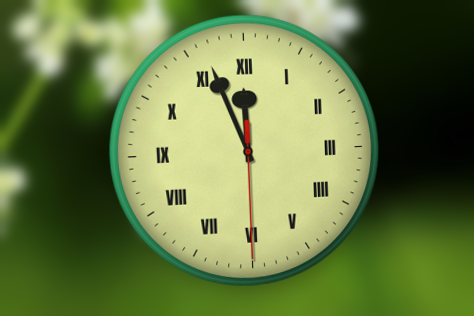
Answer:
{"hour": 11, "minute": 56, "second": 30}
